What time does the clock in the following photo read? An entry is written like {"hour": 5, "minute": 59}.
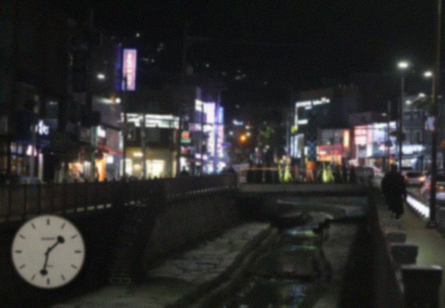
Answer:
{"hour": 1, "minute": 32}
